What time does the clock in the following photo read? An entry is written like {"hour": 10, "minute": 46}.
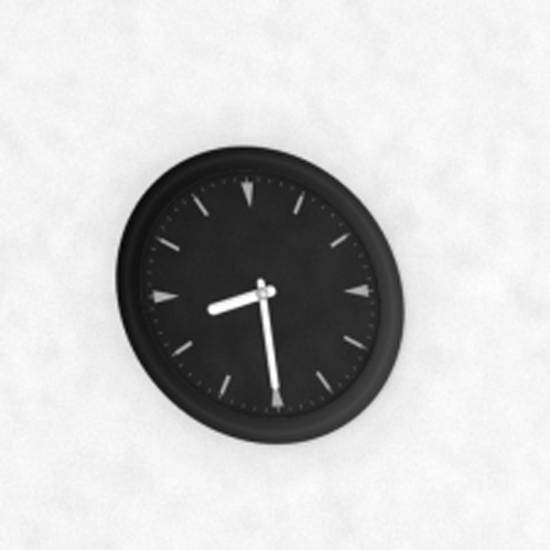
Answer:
{"hour": 8, "minute": 30}
